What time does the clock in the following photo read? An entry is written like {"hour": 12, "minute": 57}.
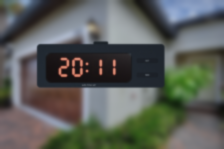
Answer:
{"hour": 20, "minute": 11}
